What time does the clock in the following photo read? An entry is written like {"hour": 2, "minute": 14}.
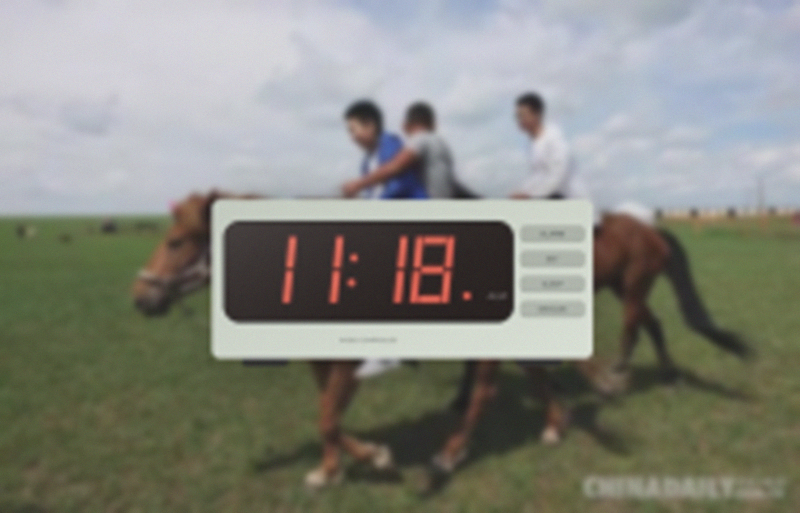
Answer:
{"hour": 11, "minute": 18}
